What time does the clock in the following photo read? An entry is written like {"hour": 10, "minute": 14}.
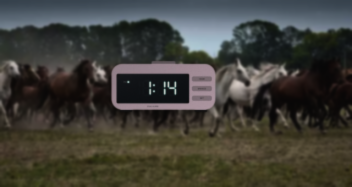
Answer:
{"hour": 1, "minute": 14}
